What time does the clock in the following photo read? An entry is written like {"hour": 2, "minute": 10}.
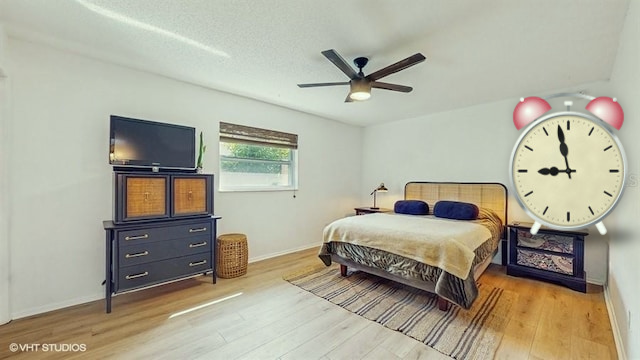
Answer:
{"hour": 8, "minute": 58}
